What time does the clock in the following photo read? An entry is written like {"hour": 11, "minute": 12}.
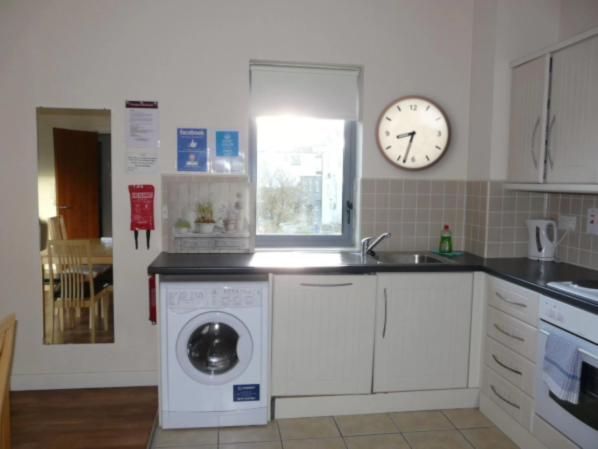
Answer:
{"hour": 8, "minute": 33}
